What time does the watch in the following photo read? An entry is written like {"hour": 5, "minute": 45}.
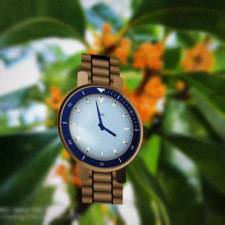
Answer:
{"hour": 3, "minute": 58}
